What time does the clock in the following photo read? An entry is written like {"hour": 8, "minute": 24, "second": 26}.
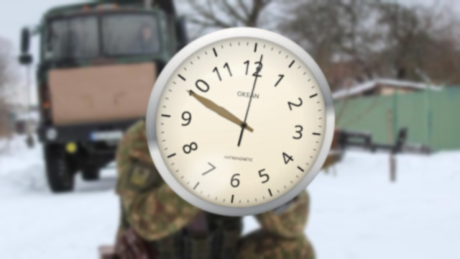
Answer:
{"hour": 9, "minute": 49, "second": 1}
